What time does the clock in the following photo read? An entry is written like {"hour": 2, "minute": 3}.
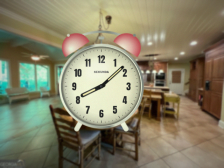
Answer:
{"hour": 8, "minute": 8}
